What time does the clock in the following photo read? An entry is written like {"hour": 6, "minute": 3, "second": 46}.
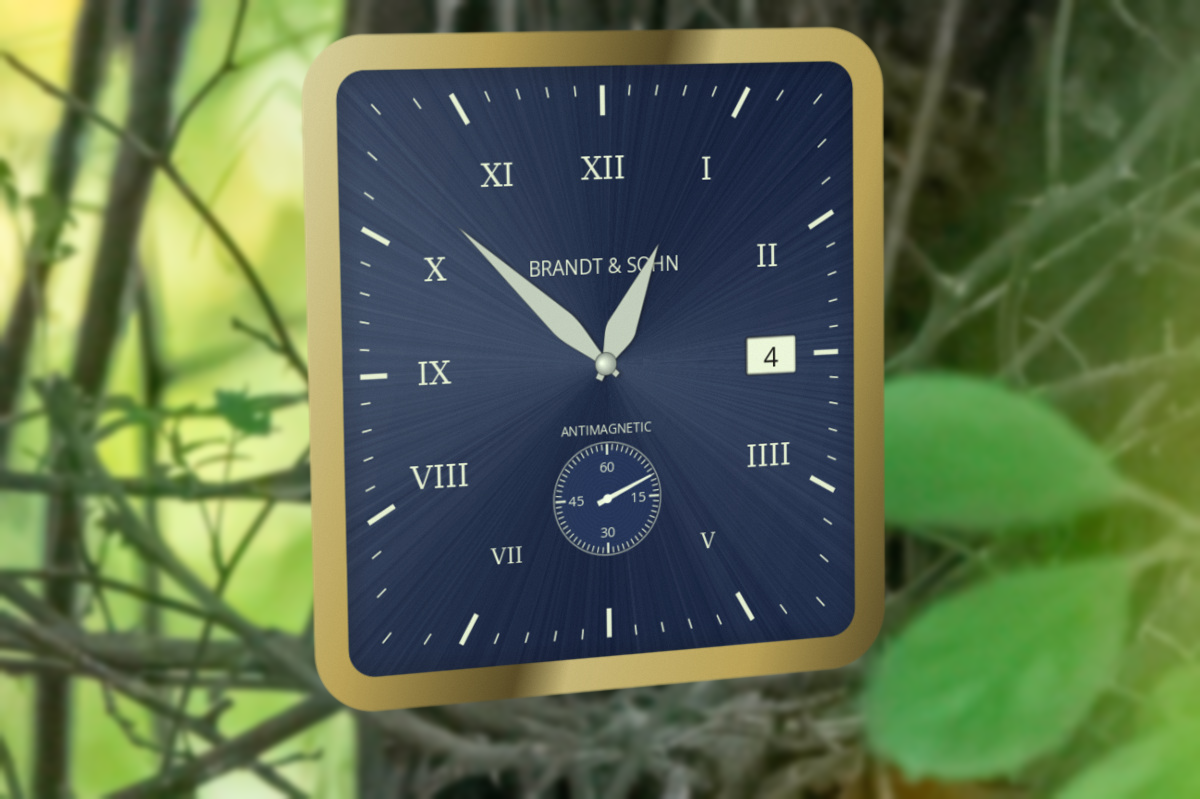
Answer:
{"hour": 12, "minute": 52, "second": 11}
